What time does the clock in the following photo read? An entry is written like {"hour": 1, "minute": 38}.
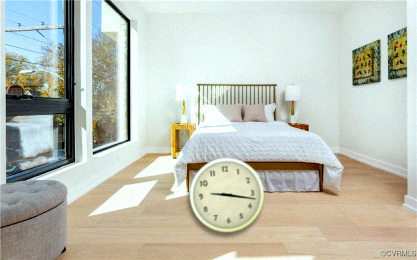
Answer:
{"hour": 9, "minute": 17}
